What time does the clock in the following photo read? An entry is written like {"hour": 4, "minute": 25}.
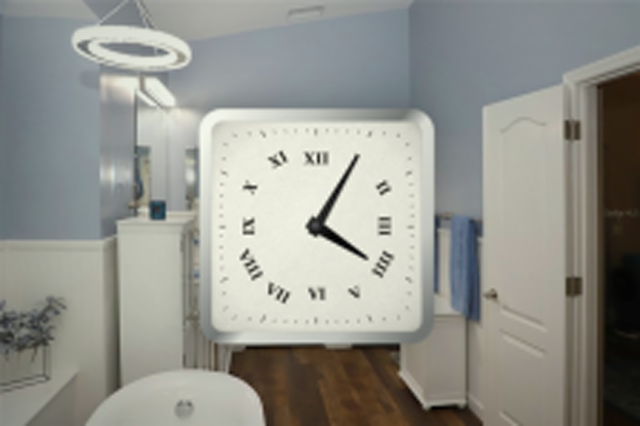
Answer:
{"hour": 4, "minute": 5}
